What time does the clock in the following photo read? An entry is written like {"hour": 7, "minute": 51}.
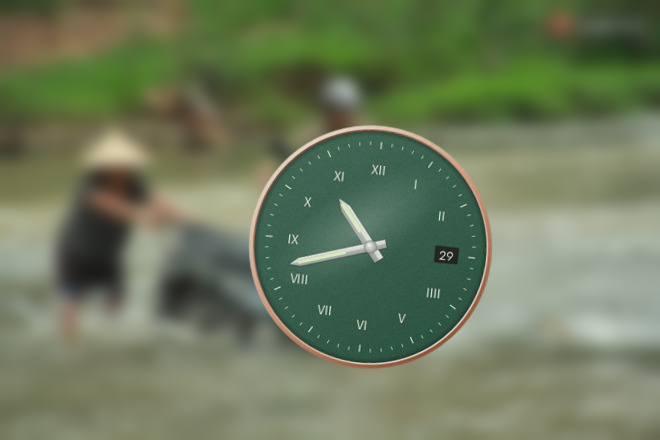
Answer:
{"hour": 10, "minute": 42}
